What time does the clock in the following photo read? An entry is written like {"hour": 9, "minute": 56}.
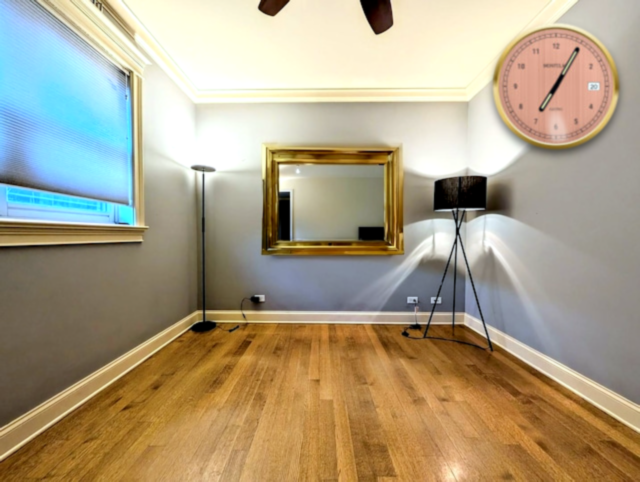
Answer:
{"hour": 7, "minute": 5}
